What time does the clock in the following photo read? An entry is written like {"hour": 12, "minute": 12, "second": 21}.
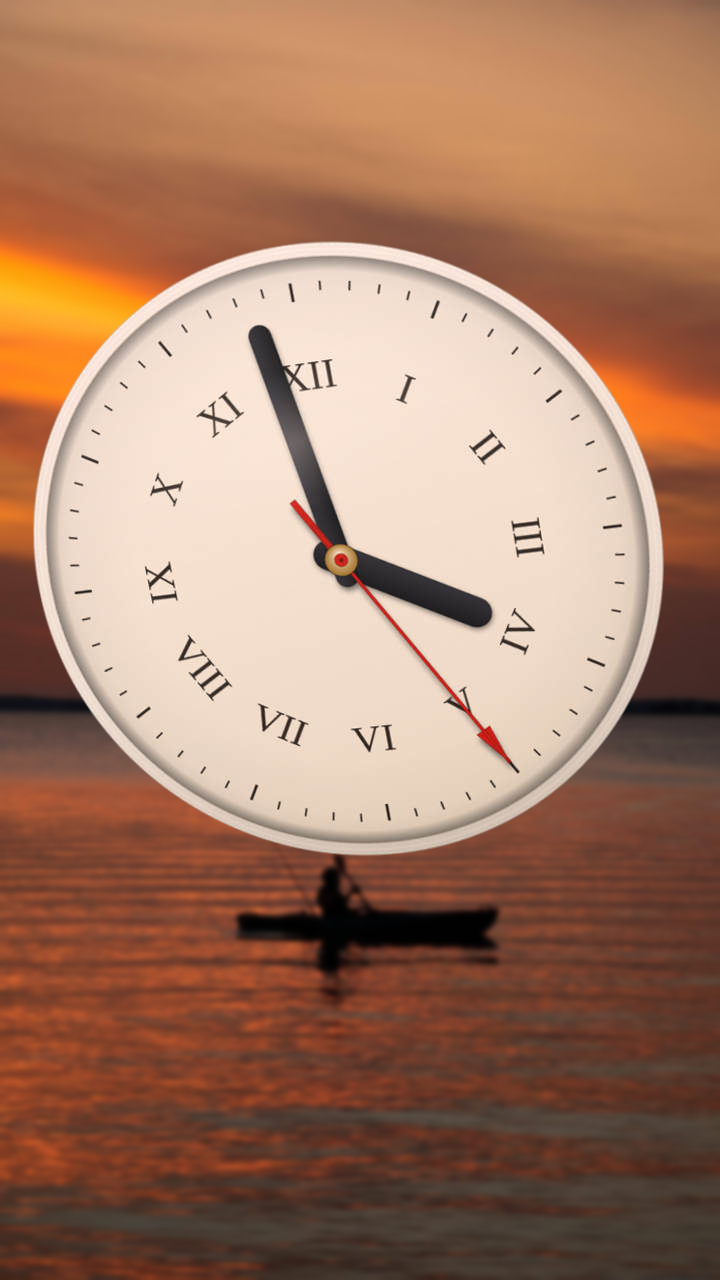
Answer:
{"hour": 3, "minute": 58, "second": 25}
